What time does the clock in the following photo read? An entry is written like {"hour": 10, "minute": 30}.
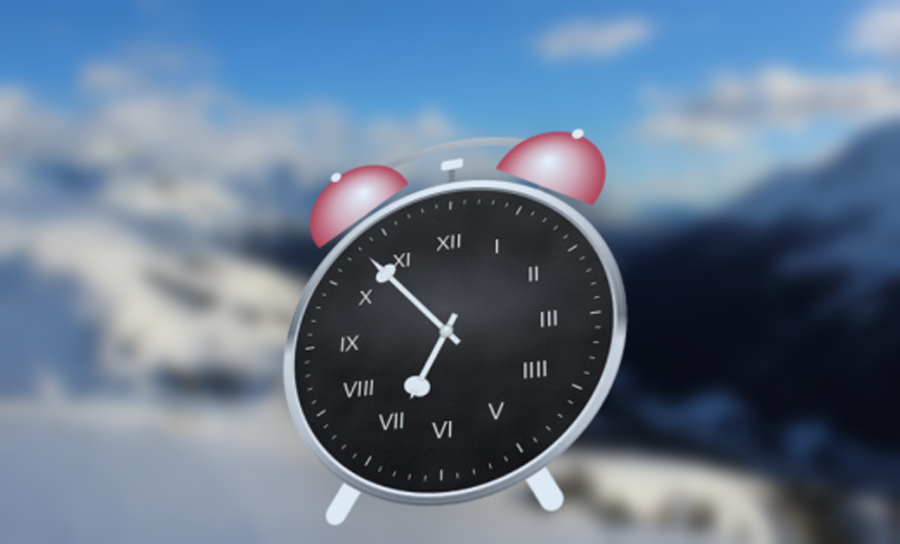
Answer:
{"hour": 6, "minute": 53}
